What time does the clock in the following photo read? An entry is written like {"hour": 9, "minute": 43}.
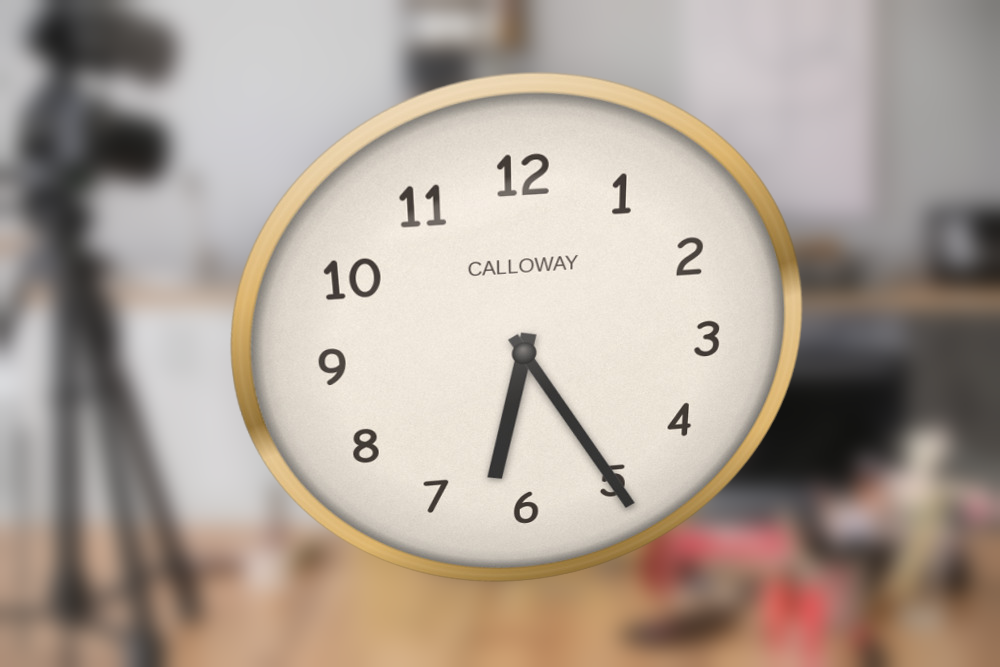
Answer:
{"hour": 6, "minute": 25}
